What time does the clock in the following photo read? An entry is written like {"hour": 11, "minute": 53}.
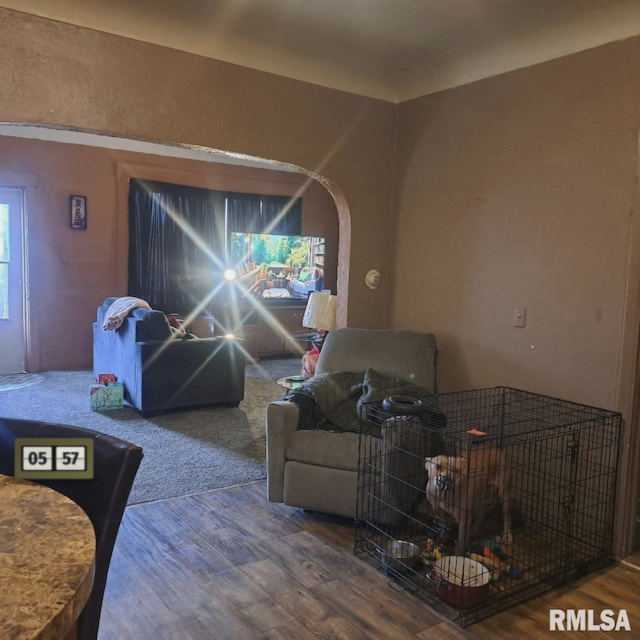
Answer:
{"hour": 5, "minute": 57}
